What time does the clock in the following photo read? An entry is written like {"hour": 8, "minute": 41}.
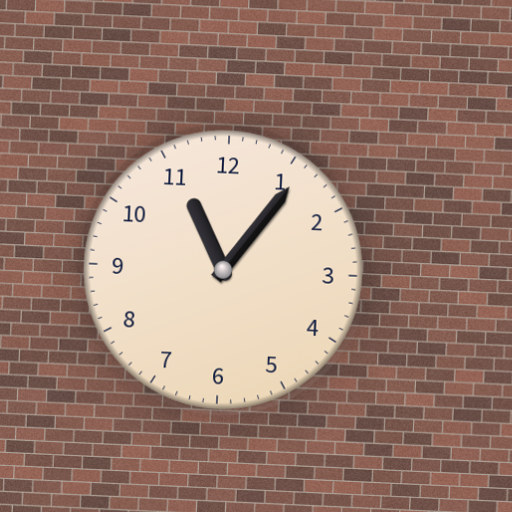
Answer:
{"hour": 11, "minute": 6}
